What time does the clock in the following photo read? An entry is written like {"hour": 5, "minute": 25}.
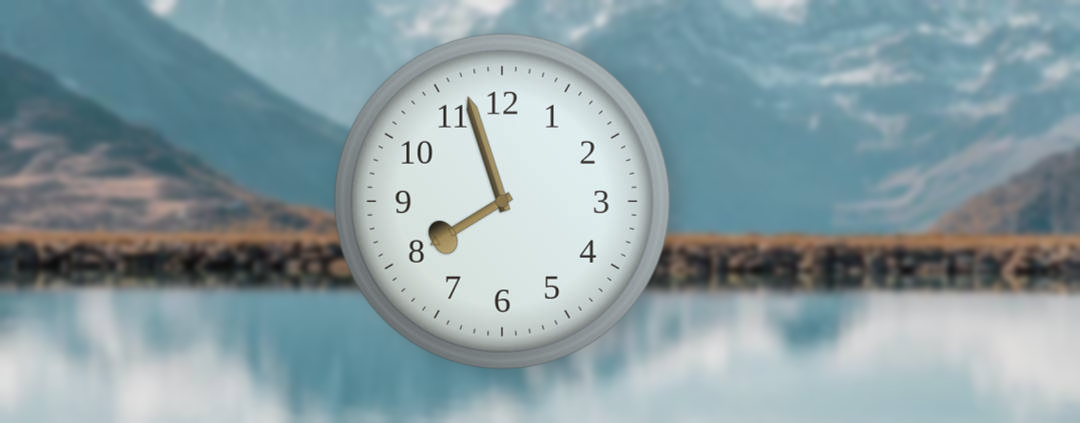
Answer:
{"hour": 7, "minute": 57}
